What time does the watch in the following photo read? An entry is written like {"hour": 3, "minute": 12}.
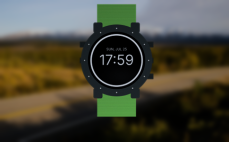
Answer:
{"hour": 17, "minute": 59}
